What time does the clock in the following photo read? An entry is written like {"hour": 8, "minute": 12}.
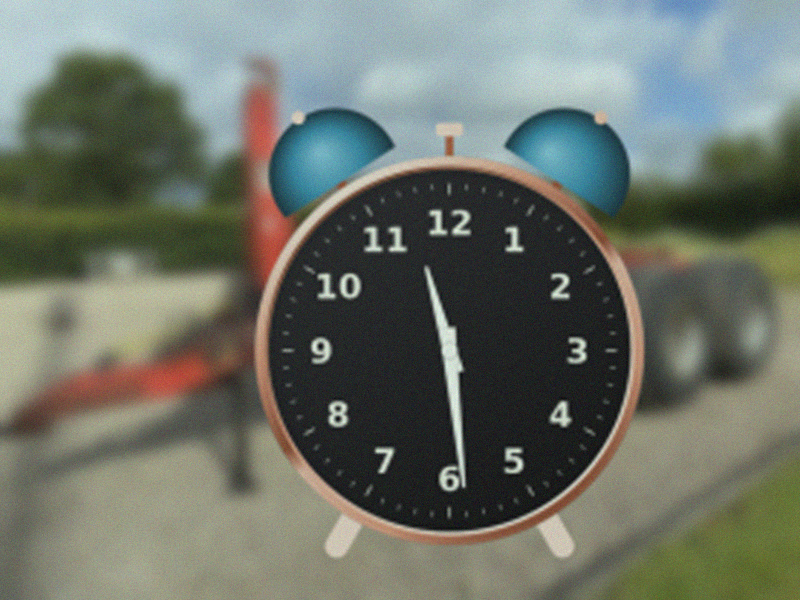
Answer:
{"hour": 11, "minute": 29}
